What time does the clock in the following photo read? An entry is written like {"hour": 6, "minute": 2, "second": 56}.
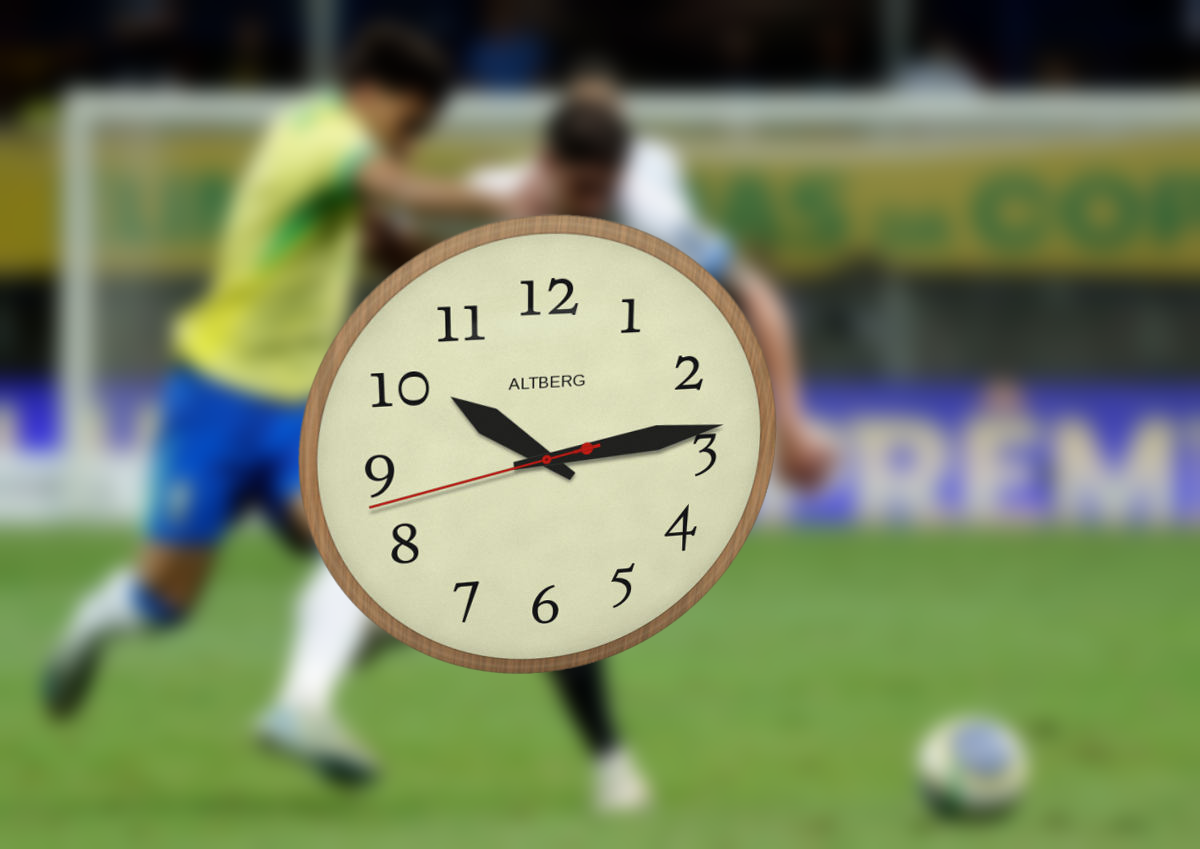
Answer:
{"hour": 10, "minute": 13, "second": 43}
